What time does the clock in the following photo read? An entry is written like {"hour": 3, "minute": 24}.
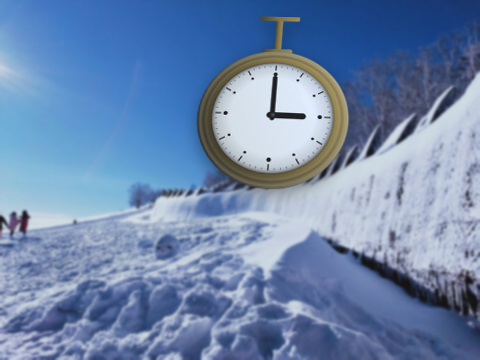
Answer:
{"hour": 3, "minute": 0}
